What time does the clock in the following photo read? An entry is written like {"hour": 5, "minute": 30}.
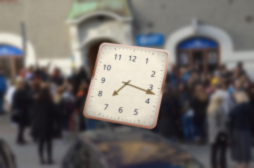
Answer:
{"hour": 7, "minute": 17}
